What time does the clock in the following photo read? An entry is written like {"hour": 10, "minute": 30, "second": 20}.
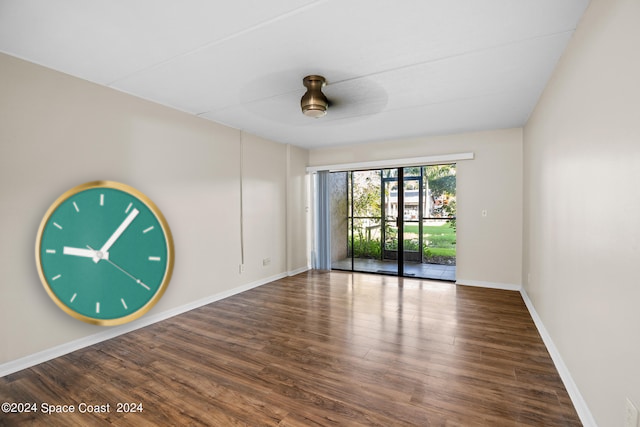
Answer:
{"hour": 9, "minute": 6, "second": 20}
